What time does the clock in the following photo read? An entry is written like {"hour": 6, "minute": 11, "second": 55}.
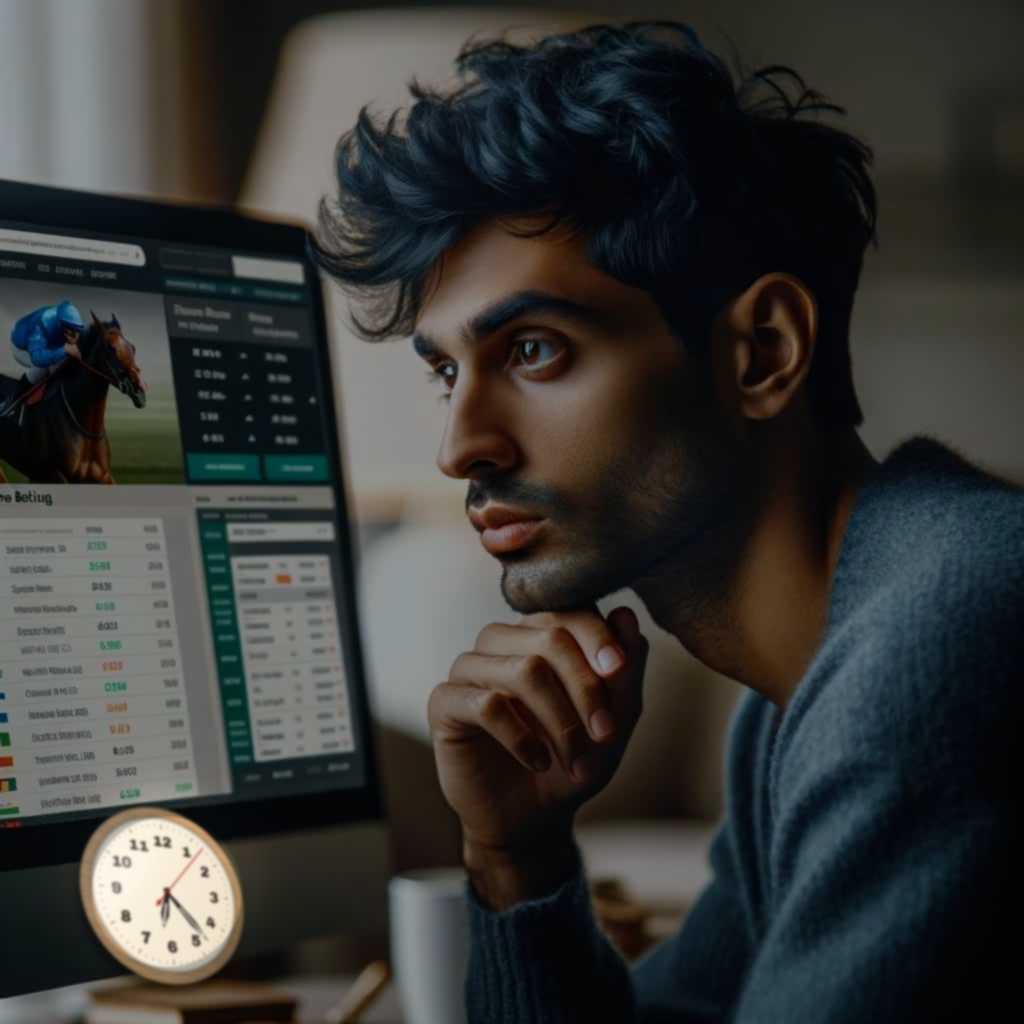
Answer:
{"hour": 6, "minute": 23, "second": 7}
